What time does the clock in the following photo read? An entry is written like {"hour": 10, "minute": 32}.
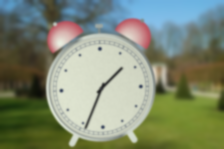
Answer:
{"hour": 1, "minute": 34}
